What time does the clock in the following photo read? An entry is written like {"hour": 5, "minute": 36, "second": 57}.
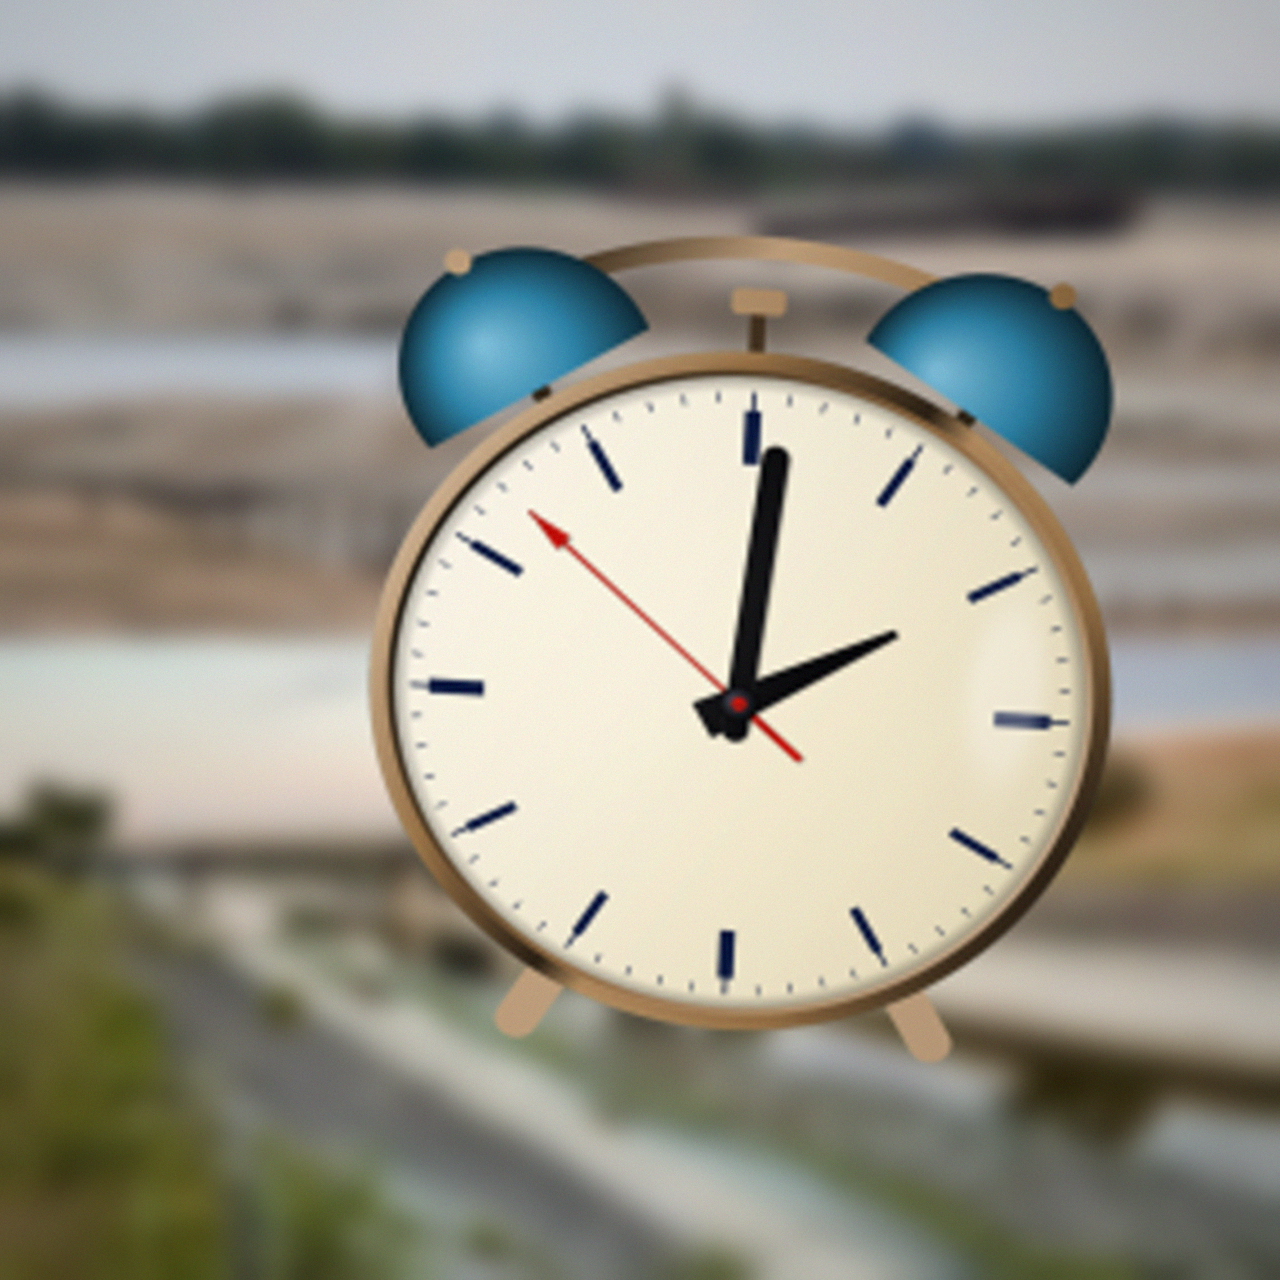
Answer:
{"hour": 2, "minute": 0, "second": 52}
